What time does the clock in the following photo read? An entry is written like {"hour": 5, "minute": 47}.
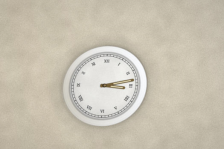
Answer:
{"hour": 3, "minute": 13}
